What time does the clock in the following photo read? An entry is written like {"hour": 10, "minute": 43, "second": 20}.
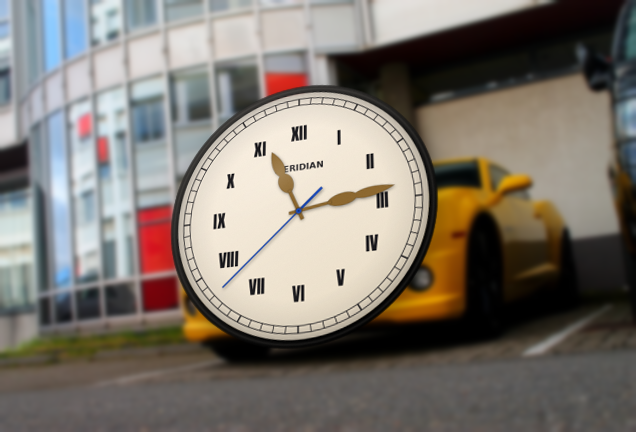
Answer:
{"hour": 11, "minute": 13, "second": 38}
